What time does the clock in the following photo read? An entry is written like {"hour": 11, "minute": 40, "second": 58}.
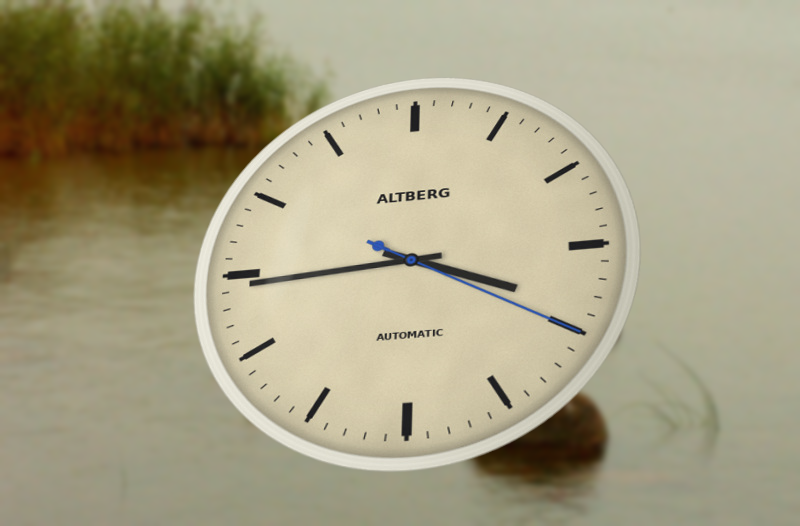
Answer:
{"hour": 3, "minute": 44, "second": 20}
